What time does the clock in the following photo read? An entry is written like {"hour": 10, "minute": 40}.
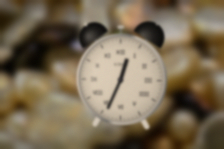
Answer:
{"hour": 12, "minute": 34}
